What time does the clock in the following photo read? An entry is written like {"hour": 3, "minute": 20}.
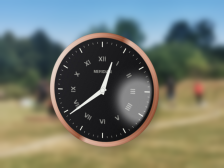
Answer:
{"hour": 12, "minute": 39}
